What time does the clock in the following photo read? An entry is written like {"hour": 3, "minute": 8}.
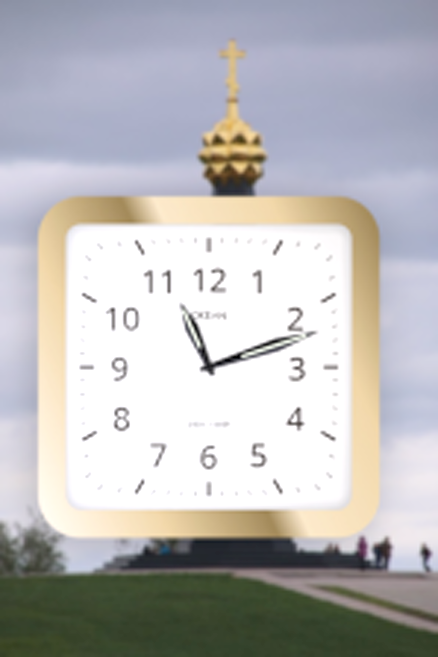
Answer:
{"hour": 11, "minute": 12}
